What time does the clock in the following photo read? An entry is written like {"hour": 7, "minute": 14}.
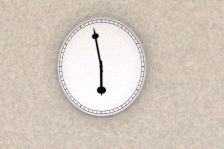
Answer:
{"hour": 5, "minute": 58}
